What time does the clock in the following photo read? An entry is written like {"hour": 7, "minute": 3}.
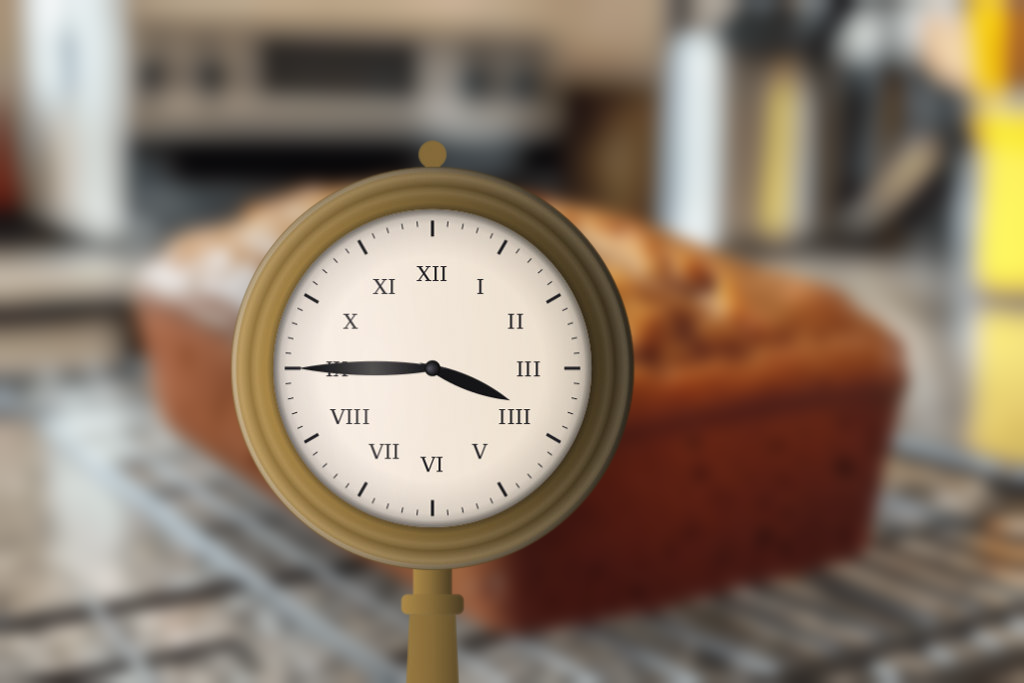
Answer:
{"hour": 3, "minute": 45}
